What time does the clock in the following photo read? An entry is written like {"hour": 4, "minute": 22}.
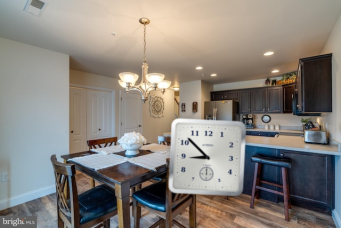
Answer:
{"hour": 8, "minute": 52}
